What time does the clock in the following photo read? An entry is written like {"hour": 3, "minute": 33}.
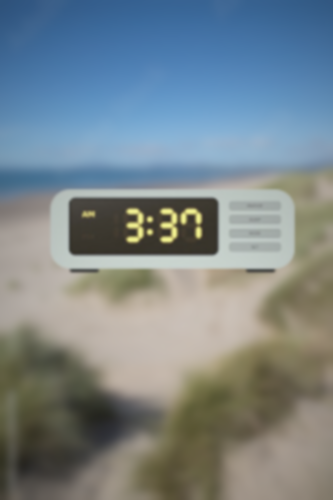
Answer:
{"hour": 3, "minute": 37}
